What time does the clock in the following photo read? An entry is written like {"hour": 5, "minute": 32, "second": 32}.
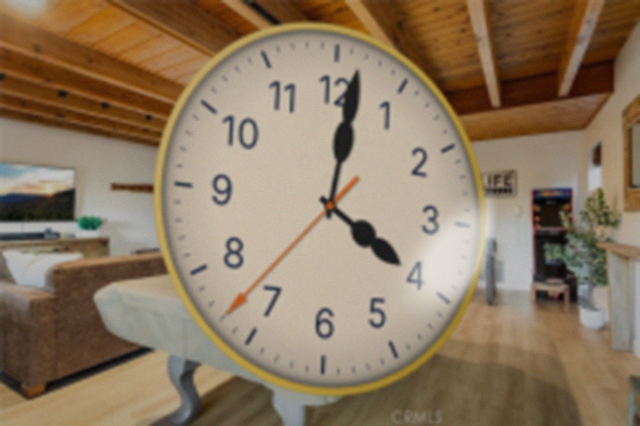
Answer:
{"hour": 4, "minute": 1, "second": 37}
